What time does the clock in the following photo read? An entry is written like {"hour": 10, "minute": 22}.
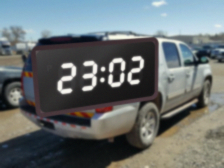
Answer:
{"hour": 23, "minute": 2}
